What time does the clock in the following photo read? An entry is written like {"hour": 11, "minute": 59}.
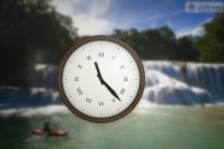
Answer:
{"hour": 11, "minute": 23}
